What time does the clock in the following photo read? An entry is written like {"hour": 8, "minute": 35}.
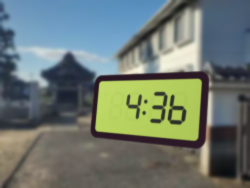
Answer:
{"hour": 4, "minute": 36}
